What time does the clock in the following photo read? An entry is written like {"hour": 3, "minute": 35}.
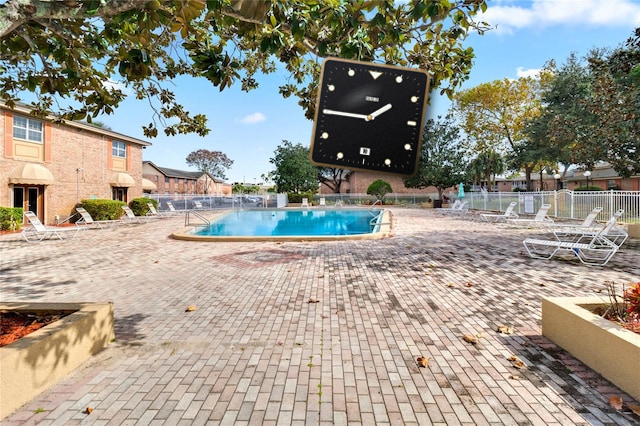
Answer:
{"hour": 1, "minute": 45}
